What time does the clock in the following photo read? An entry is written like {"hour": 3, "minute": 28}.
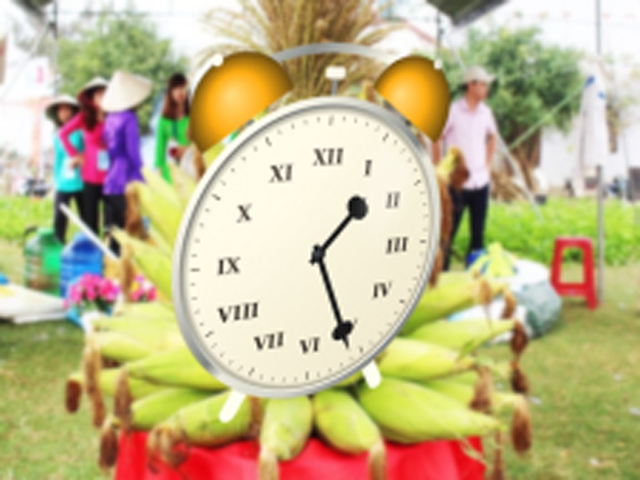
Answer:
{"hour": 1, "minute": 26}
